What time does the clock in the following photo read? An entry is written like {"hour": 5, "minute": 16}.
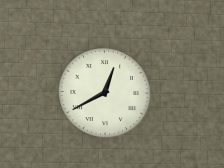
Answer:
{"hour": 12, "minute": 40}
